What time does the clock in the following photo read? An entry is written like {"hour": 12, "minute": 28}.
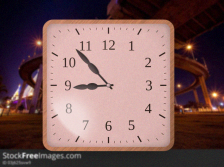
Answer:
{"hour": 8, "minute": 53}
